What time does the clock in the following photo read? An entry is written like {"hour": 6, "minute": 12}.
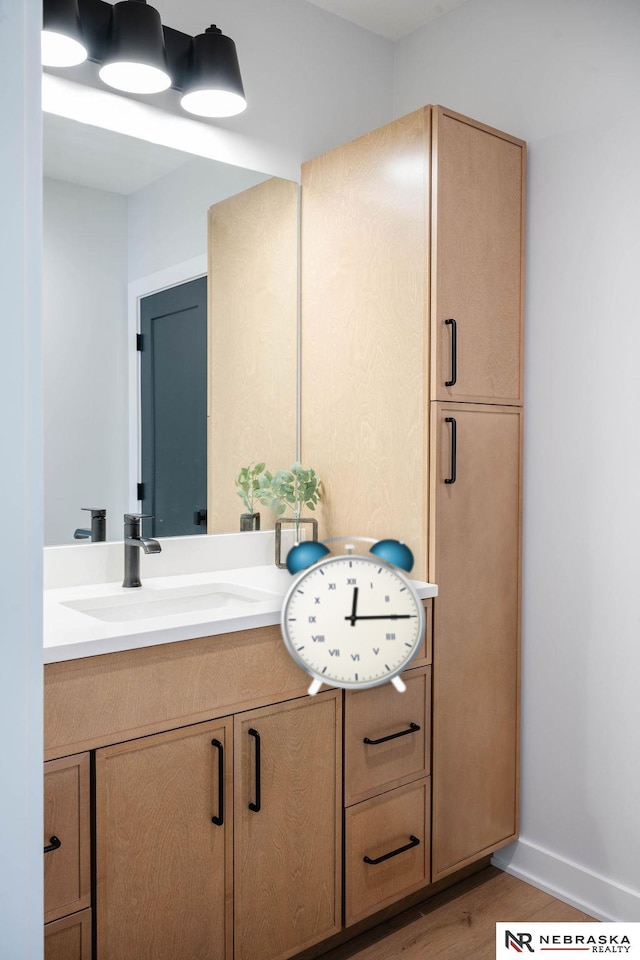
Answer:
{"hour": 12, "minute": 15}
